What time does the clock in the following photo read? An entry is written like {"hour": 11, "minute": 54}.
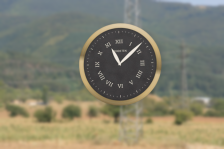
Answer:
{"hour": 11, "minute": 8}
